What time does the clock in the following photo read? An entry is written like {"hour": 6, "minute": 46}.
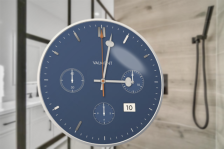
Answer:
{"hour": 3, "minute": 2}
